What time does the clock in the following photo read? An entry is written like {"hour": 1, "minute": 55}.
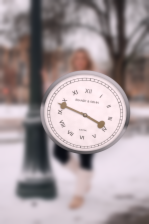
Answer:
{"hour": 3, "minute": 48}
